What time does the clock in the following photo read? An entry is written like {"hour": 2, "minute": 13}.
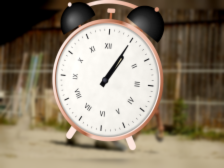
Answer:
{"hour": 1, "minute": 5}
